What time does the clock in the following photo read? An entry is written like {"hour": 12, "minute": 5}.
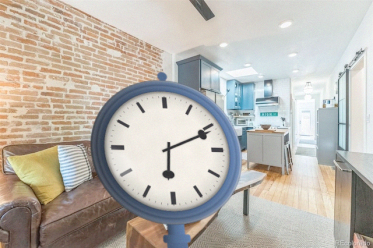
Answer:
{"hour": 6, "minute": 11}
